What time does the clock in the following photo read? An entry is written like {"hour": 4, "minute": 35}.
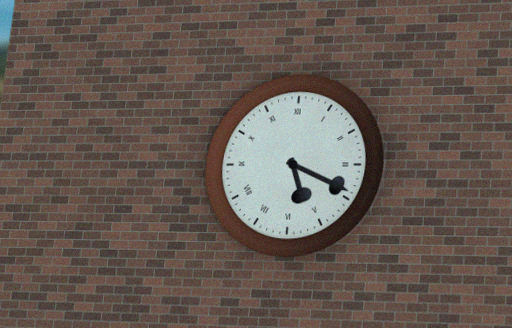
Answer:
{"hour": 5, "minute": 19}
